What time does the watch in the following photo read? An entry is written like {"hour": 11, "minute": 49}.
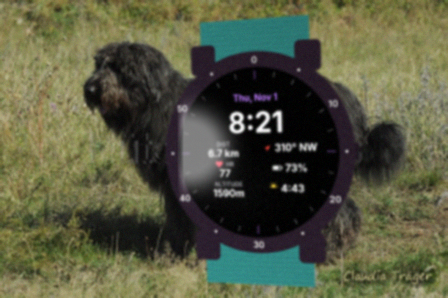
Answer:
{"hour": 8, "minute": 21}
